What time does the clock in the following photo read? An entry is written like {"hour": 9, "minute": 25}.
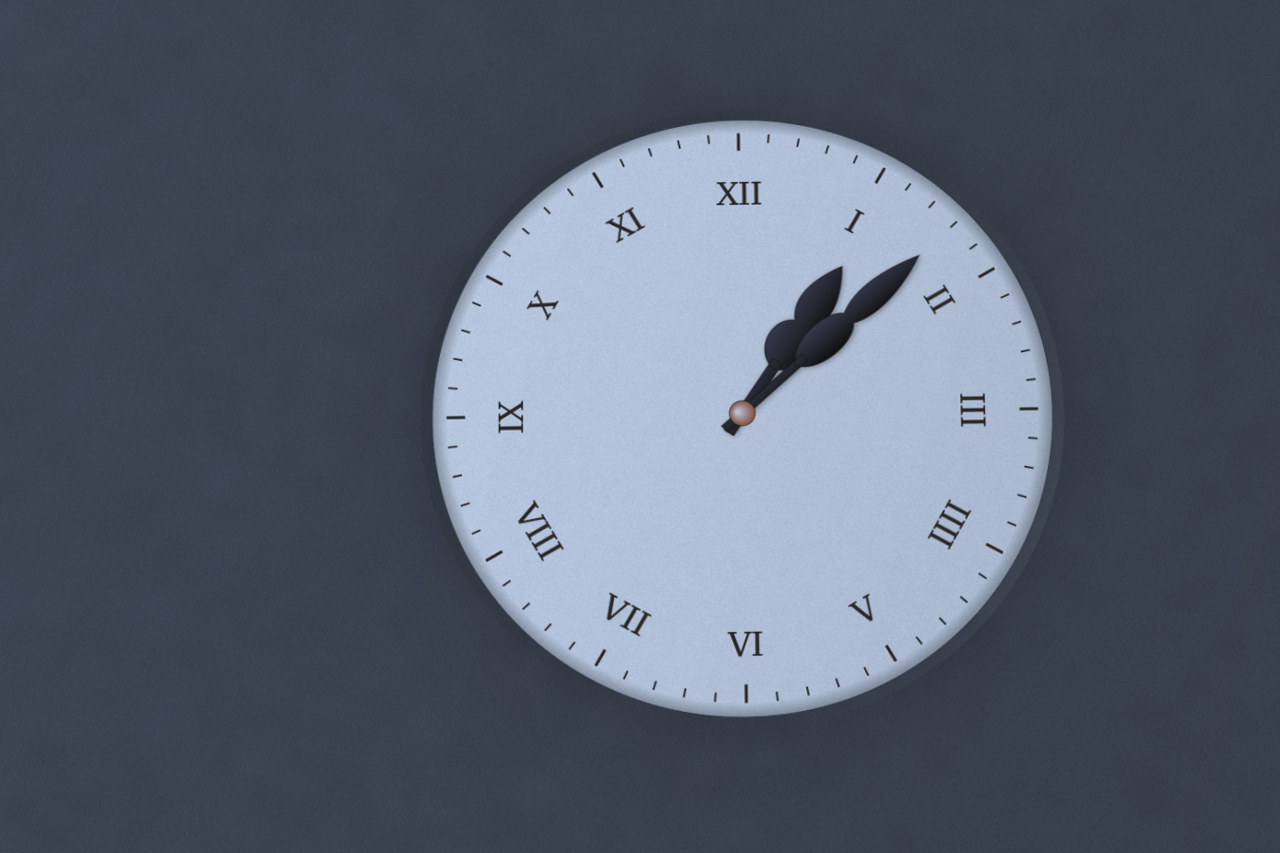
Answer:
{"hour": 1, "minute": 8}
